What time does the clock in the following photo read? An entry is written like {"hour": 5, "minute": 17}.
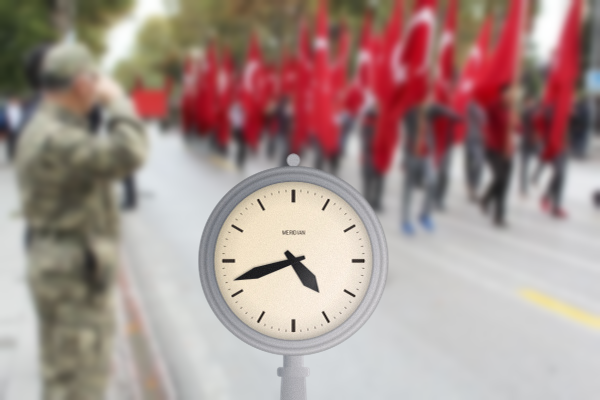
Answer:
{"hour": 4, "minute": 42}
